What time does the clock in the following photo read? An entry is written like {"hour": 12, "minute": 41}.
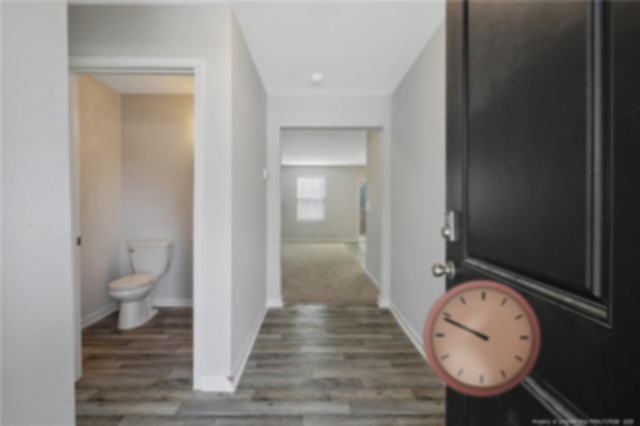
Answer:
{"hour": 9, "minute": 49}
